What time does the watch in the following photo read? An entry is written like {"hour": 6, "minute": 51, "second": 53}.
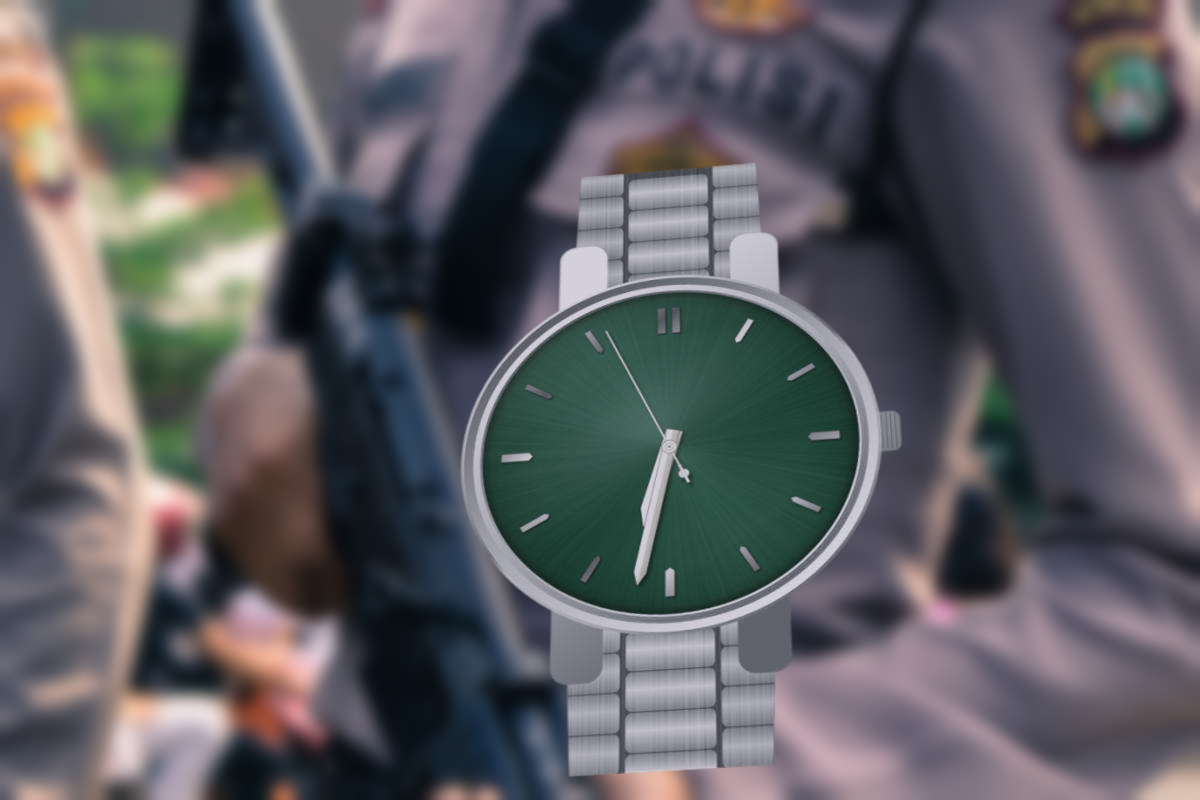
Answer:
{"hour": 6, "minute": 31, "second": 56}
